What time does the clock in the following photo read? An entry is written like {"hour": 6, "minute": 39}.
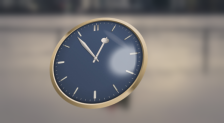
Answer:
{"hour": 12, "minute": 54}
